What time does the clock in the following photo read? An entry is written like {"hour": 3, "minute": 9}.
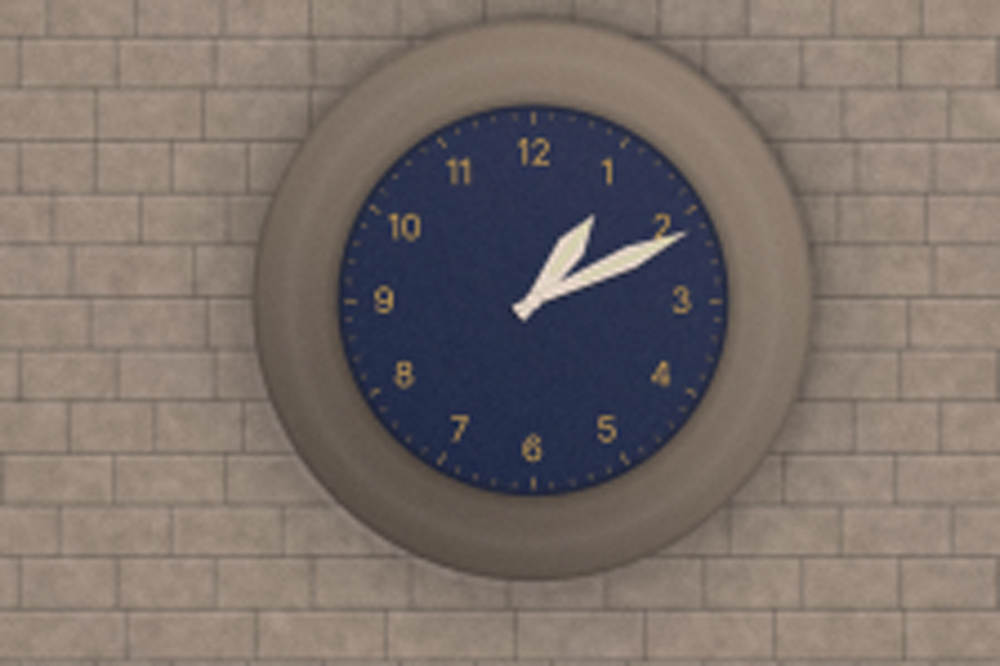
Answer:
{"hour": 1, "minute": 11}
